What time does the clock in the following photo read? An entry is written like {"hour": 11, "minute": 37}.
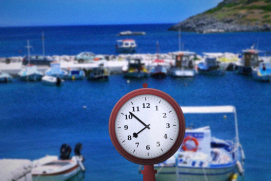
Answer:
{"hour": 7, "minute": 52}
